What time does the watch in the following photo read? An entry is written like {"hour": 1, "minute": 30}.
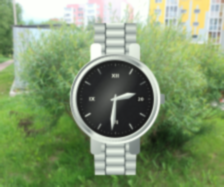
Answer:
{"hour": 2, "minute": 31}
